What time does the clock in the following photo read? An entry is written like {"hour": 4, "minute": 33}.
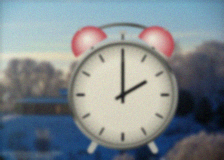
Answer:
{"hour": 2, "minute": 0}
